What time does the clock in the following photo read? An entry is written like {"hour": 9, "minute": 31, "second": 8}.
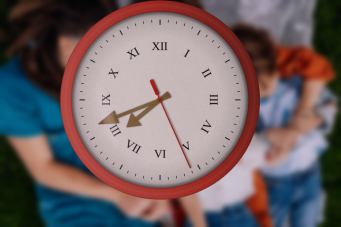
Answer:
{"hour": 7, "minute": 41, "second": 26}
